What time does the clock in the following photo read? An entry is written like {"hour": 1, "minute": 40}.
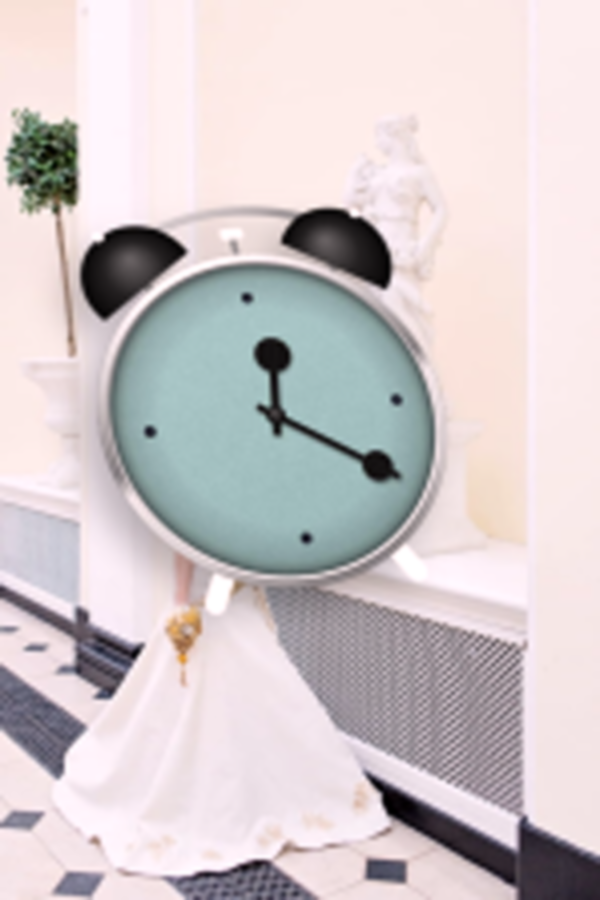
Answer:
{"hour": 12, "minute": 21}
